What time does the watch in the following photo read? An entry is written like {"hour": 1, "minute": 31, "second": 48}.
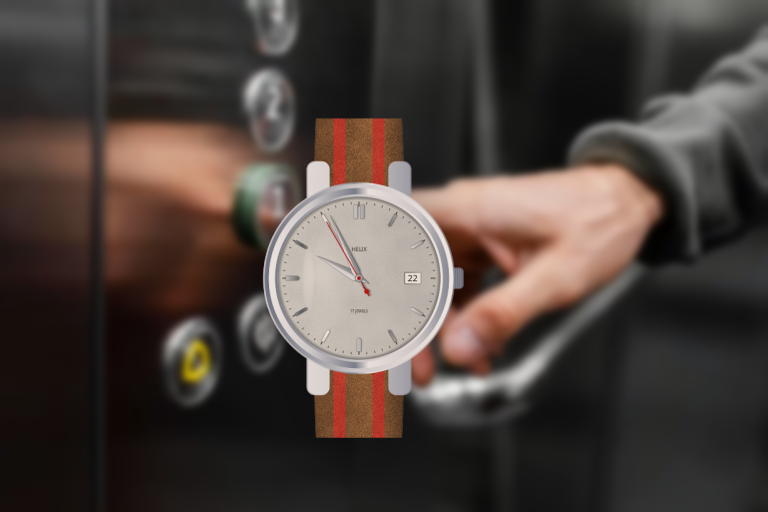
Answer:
{"hour": 9, "minute": 55, "second": 55}
